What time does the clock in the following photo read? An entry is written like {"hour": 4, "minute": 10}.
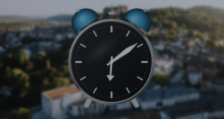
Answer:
{"hour": 6, "minute": 9}
